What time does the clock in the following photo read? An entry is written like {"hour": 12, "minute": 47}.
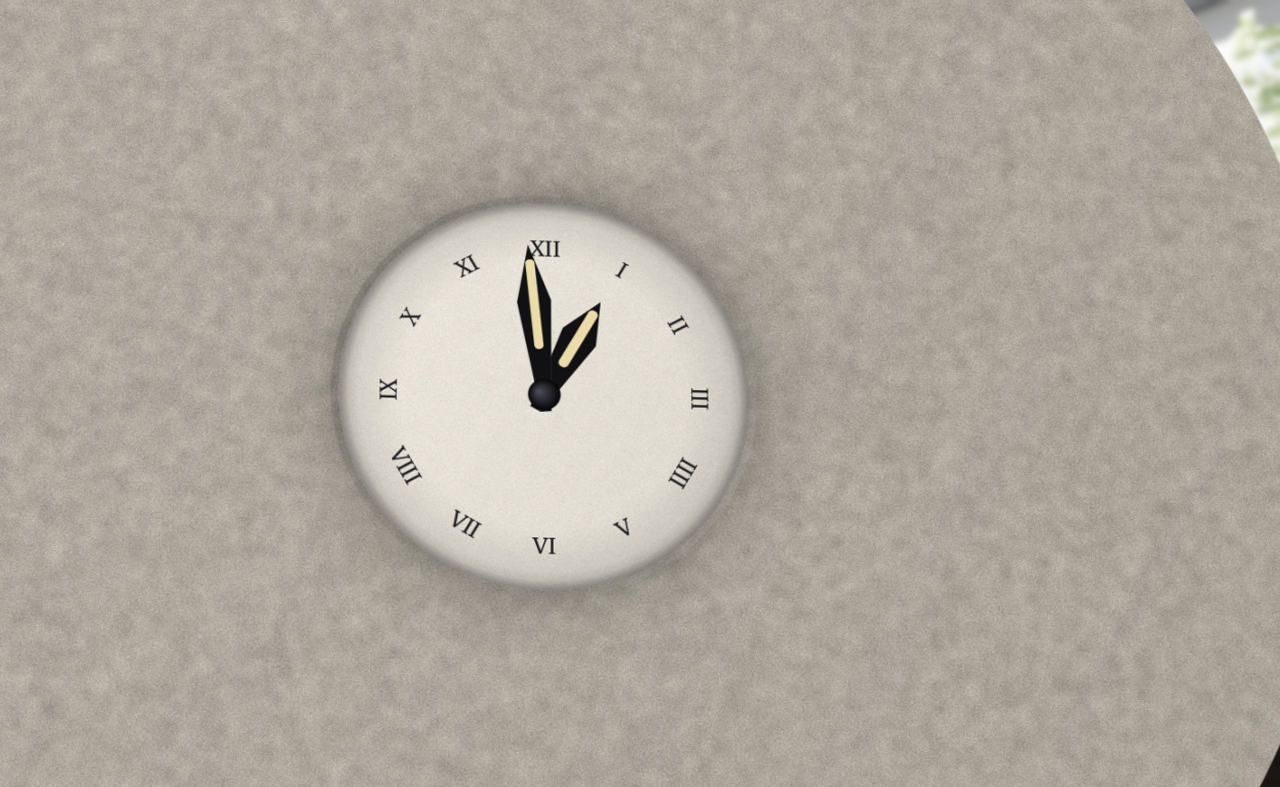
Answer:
{"hour": 12, "minute": 59}
